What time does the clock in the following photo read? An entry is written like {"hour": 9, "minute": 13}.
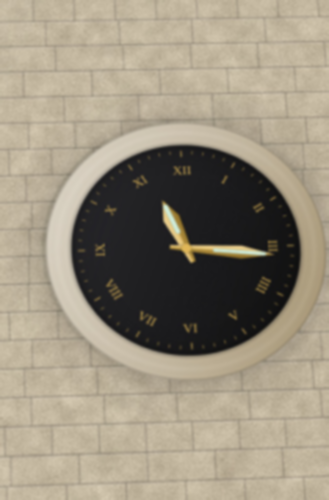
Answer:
{"hour": 11, "minute": 16}
